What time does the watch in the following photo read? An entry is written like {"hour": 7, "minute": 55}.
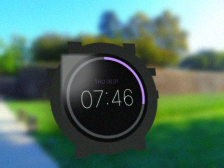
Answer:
{"hour": 7, "minute": 46}
